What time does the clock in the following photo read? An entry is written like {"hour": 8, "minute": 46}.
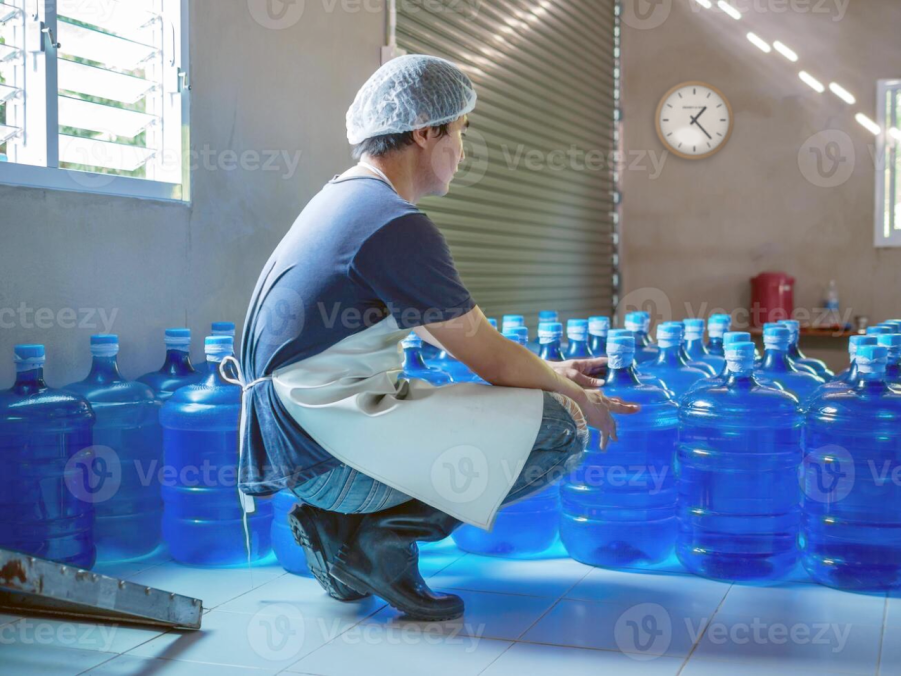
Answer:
{"hour": 1, "minute": 23}
